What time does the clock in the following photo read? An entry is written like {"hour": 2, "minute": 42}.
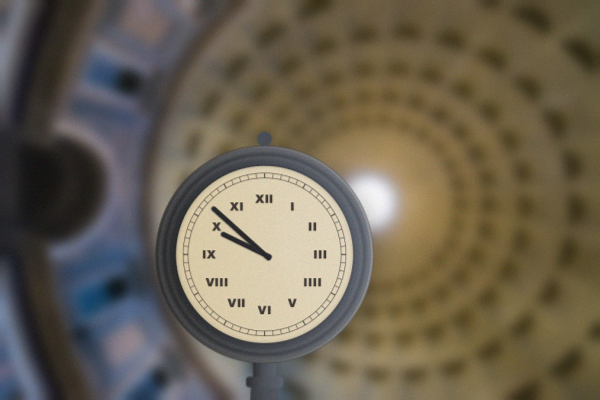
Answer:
{"hour": 9, "minute": 52}
